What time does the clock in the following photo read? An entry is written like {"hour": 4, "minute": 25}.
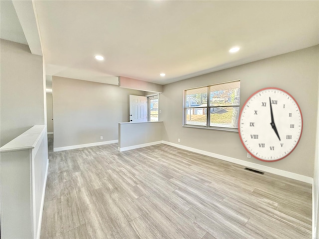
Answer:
{"hour": 4, "minute": 58}
